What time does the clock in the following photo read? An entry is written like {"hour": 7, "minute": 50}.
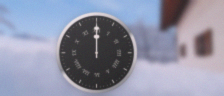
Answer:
{"hour": 12, "minute": 0}
